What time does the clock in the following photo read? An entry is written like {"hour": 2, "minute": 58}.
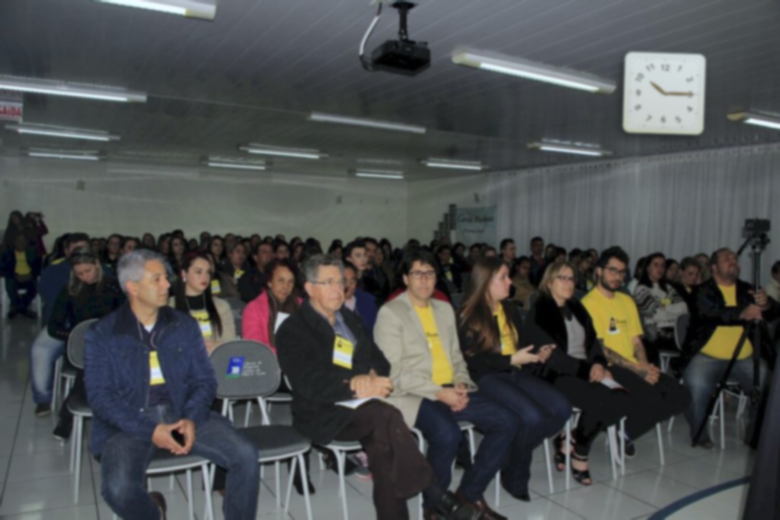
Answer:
{"hour": 10, "minute": 15}
